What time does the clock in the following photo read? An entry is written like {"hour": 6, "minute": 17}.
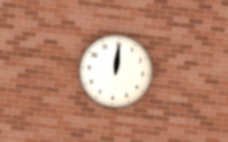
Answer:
{"hour": 12, "minute": 0}
